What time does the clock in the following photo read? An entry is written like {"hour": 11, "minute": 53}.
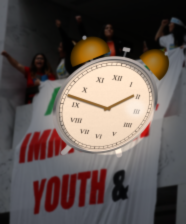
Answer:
{"hour": 1, "minute": 47}
